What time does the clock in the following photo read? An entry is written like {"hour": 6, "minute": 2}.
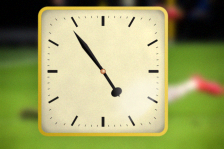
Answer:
{"hour": 4, "minute": 54}
